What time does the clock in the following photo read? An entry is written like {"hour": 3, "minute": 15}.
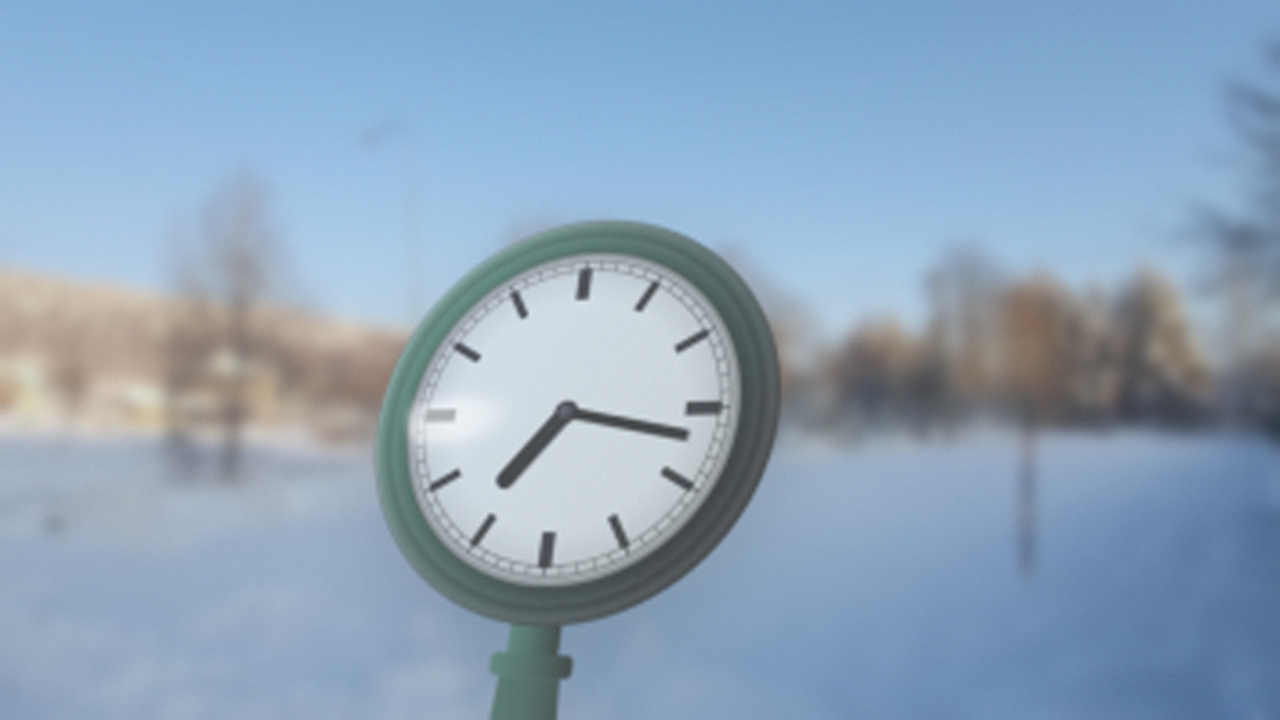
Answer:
{"hour": 7, "minute": 17}
